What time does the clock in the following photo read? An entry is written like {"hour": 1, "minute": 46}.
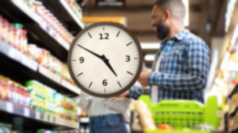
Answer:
{"hour": 4, "minute": 50}
